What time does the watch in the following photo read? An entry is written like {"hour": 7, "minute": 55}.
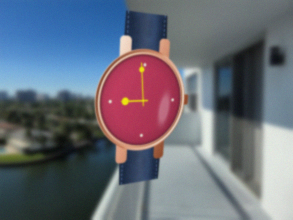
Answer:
{"hour": 8, "minute": 59}
